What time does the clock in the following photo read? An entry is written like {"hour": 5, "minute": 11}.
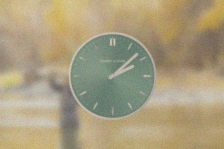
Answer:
{"hour": 2, "minute": 8}
